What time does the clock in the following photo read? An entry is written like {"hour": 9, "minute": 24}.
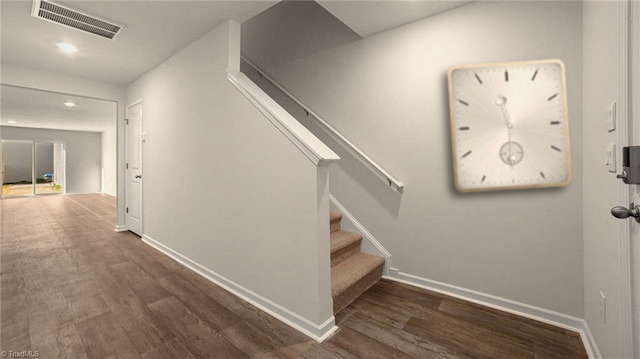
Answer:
{"hour": 11, "minute": 30}
